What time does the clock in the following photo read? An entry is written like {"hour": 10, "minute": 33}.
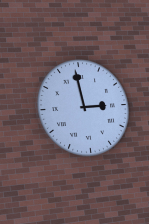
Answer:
{"hour": 2, "minute": 59}
